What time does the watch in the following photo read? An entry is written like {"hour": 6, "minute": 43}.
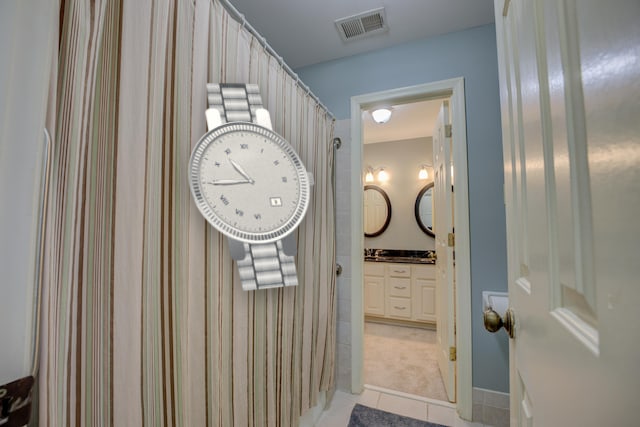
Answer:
{"hour": 10, "minute": 45}
